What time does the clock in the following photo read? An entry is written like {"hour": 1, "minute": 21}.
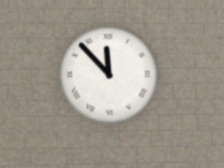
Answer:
{"hour": 11, "minute": 53}
